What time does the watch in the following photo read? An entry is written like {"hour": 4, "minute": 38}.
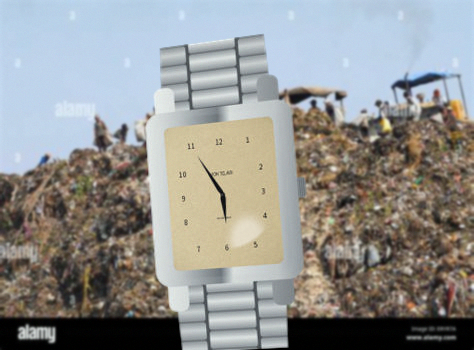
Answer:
{"hour": 5, "minute": 55}
